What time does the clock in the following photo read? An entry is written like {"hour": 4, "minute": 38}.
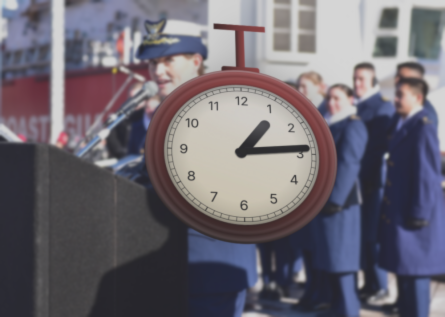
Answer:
{"hour": 1, "minute": 14}
